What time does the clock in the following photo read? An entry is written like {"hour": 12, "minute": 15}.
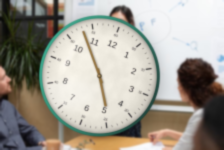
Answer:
{"hour": 4, "minute": 53}
